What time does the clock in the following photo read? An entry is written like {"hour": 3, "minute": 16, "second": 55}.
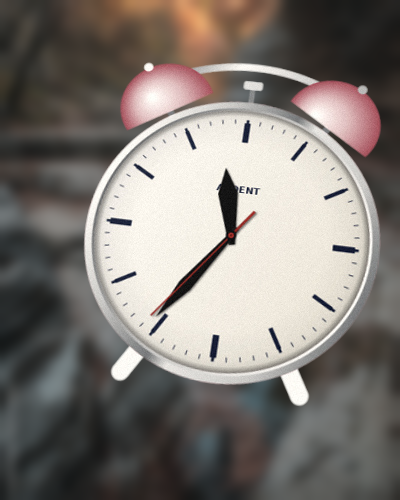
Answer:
{"hour": 11, "minute": 35, "second": 36}
